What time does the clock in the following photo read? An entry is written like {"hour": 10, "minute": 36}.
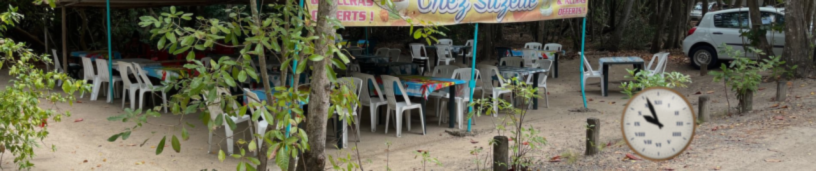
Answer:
{"hour": 9, "minute": 56}
